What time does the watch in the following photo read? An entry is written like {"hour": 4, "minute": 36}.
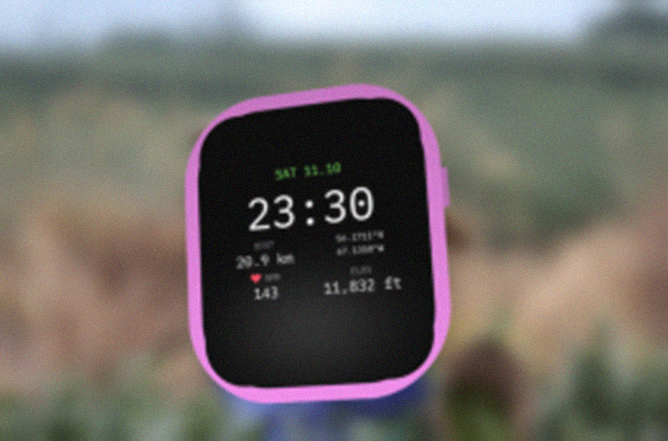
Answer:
{"hour": 23, "minute": 30}
